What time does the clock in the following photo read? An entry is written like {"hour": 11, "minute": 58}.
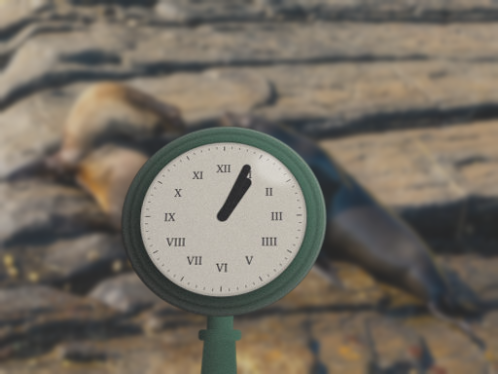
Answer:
{"hour": 1, "minute": 4}
